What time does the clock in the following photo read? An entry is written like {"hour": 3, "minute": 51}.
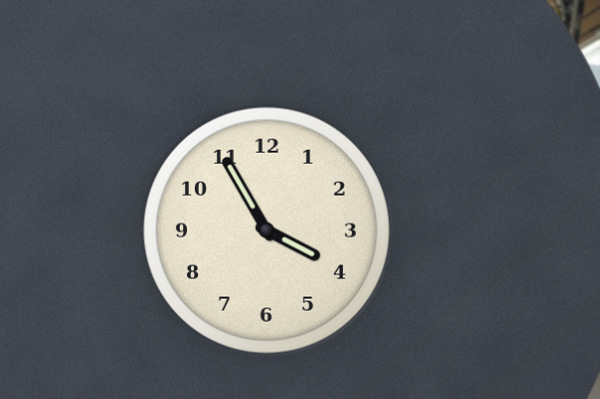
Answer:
{"hour": 3, "minute": 55}
